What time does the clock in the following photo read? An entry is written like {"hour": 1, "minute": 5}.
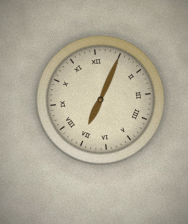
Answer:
{"hour": 7, "minute": 5}
